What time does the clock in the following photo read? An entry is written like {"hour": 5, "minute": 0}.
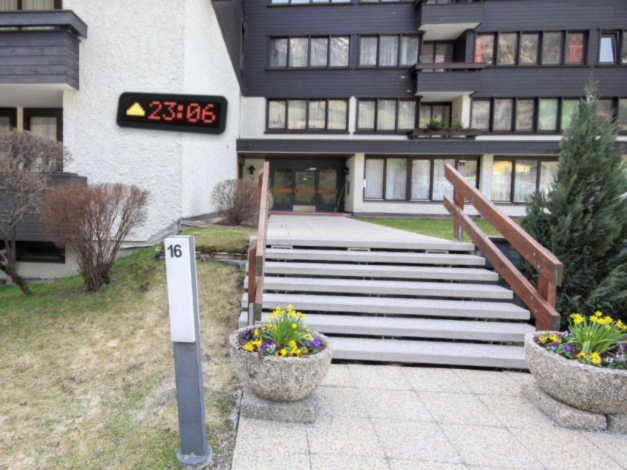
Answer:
{"hour": 23, "minute": 6}
